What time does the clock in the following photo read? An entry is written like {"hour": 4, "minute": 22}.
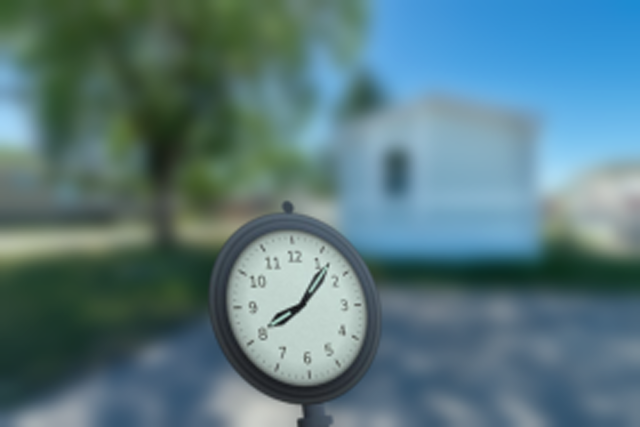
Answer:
{"hour": 8, "minute": 7}
